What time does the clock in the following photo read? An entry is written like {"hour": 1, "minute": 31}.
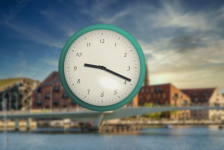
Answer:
{"hour": 9, "minute": 19}
